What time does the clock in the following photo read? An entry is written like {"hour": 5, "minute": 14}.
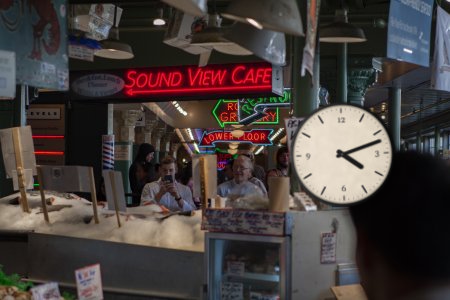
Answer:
{"hour": 4, "minute": 12}
